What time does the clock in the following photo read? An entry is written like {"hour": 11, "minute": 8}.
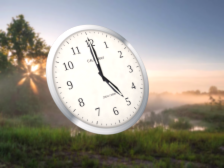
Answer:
{"hour": 5, "minute": 0}
